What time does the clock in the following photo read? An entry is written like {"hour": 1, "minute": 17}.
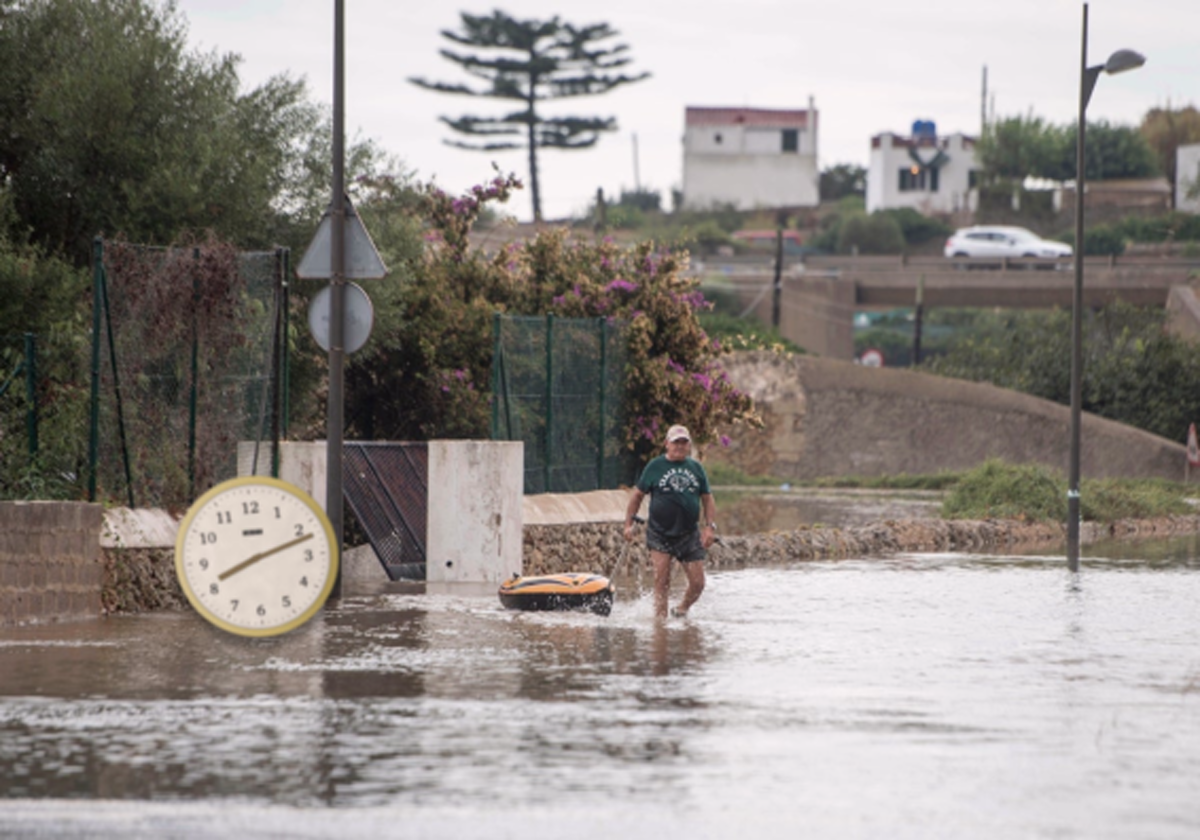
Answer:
{"hour": 8, "minute": 12}
